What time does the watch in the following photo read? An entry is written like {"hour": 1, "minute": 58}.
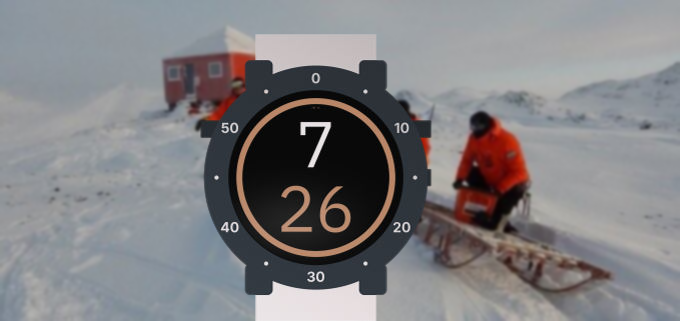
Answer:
{"hour": 7, "minute": 26}
